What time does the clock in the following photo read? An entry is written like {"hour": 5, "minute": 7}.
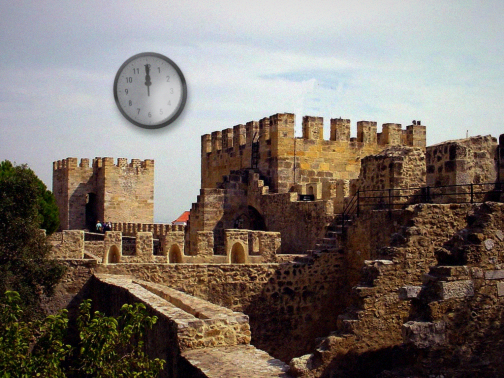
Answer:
{"hour": 12, "minute": 0}
